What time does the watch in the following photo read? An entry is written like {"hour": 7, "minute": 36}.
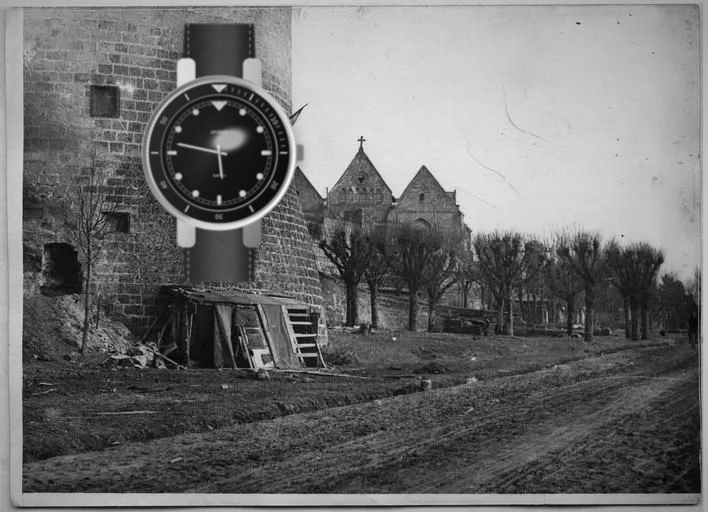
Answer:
{"hour": 5, "minute": 47}
